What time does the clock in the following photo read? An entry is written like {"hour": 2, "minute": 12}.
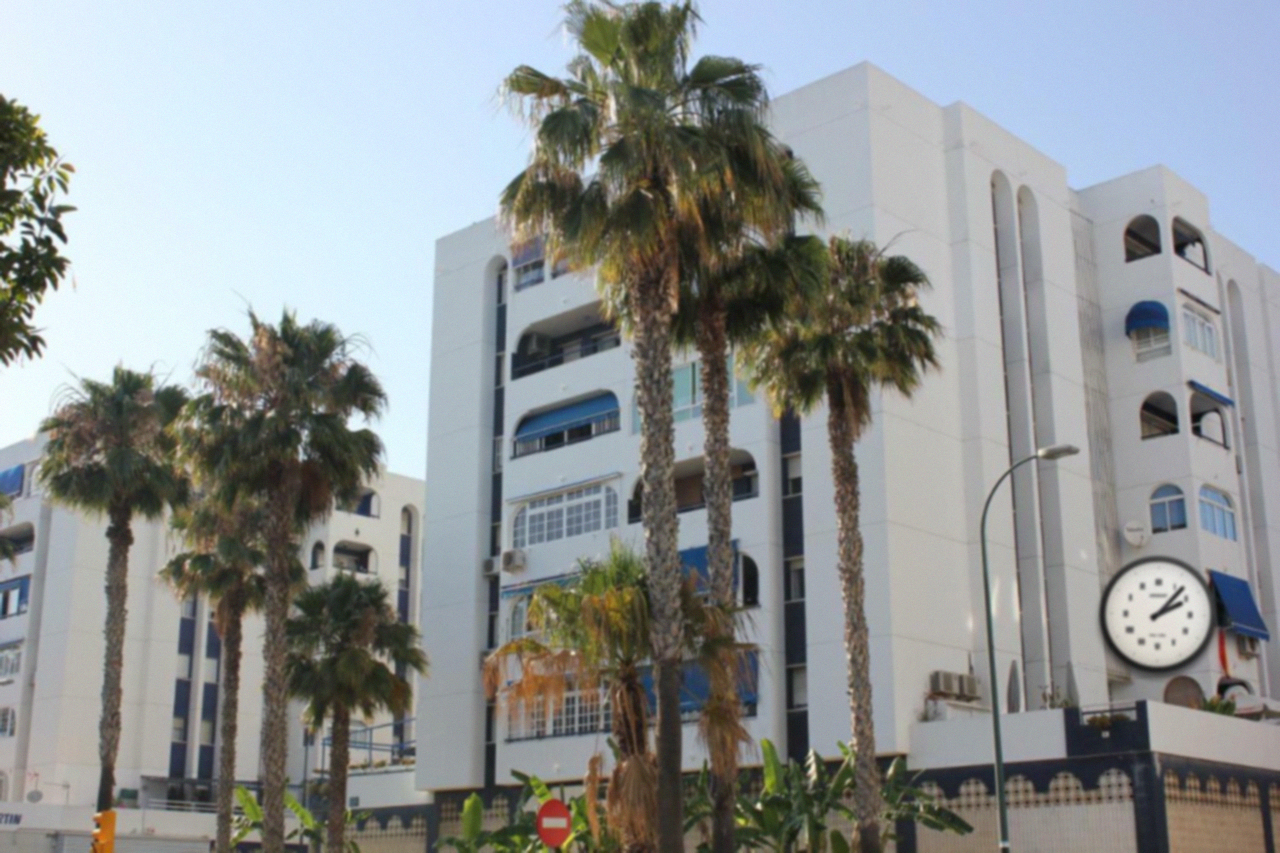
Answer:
{"hour": 2, "minute": 7}
